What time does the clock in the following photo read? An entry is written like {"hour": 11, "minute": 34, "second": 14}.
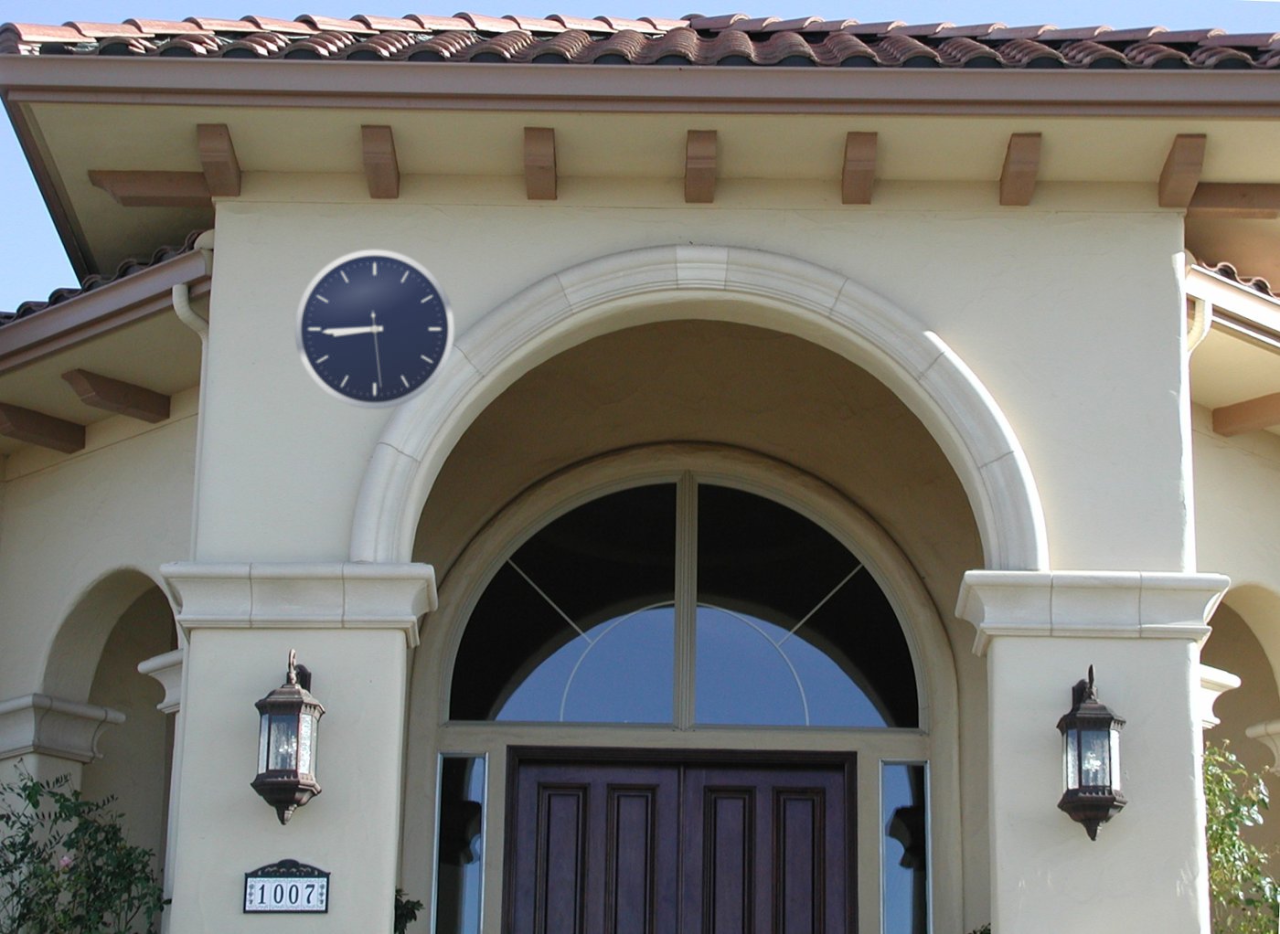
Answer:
{"hour": 8, "minute": 44, "second": 29}
